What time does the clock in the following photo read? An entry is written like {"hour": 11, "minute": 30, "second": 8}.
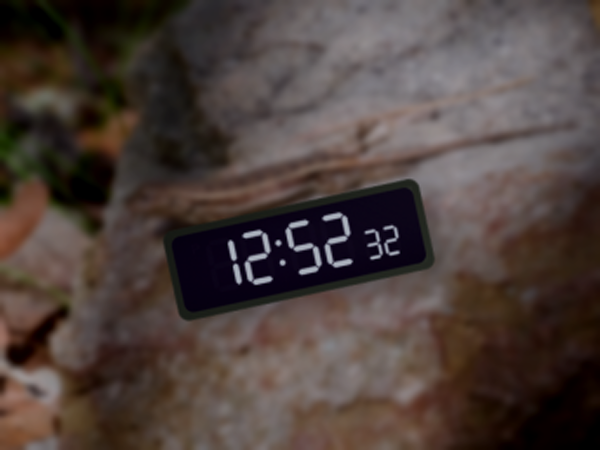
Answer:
{"hour": 12, "minute": 52, "second": 32}
